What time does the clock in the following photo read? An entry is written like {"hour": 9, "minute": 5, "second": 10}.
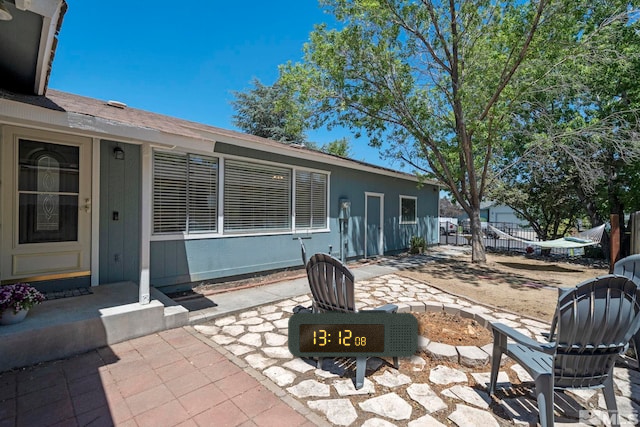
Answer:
{"hour": 13, "minute": 12, "second": 8}
